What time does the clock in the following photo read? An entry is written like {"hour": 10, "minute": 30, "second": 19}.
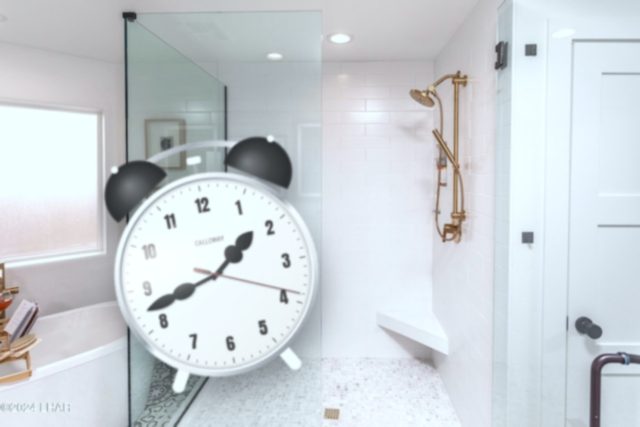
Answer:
{"hour": 1, "minute": 42, "second": 19}
